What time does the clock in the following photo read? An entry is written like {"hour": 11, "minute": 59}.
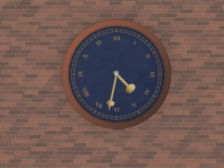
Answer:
{"hour": 4, "minute": 32}
